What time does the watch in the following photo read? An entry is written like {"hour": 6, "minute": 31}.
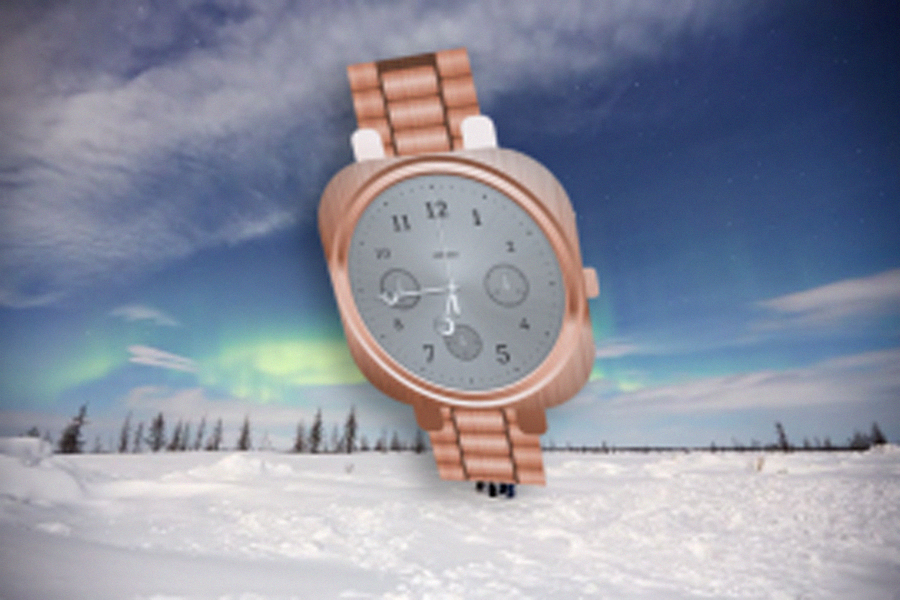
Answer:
{"hour": 6, "minute": 44}
